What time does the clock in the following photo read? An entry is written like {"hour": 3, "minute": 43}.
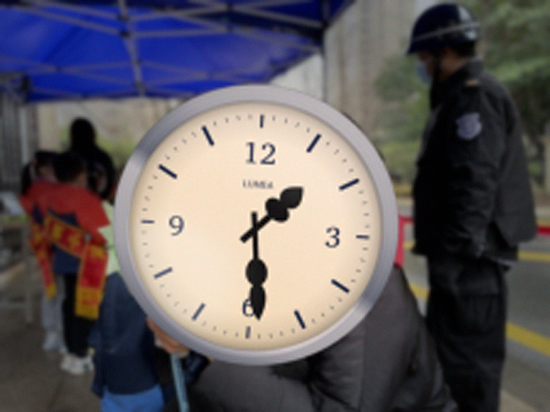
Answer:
{"hour": 1, "minute": 29}
